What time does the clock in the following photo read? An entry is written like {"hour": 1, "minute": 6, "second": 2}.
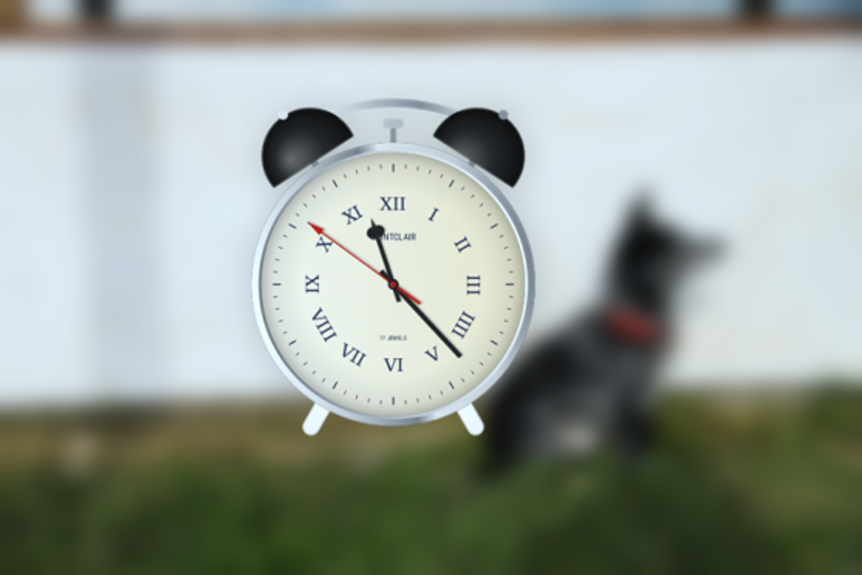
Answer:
{"hour": 11, "minute": 22, "second": 51}
